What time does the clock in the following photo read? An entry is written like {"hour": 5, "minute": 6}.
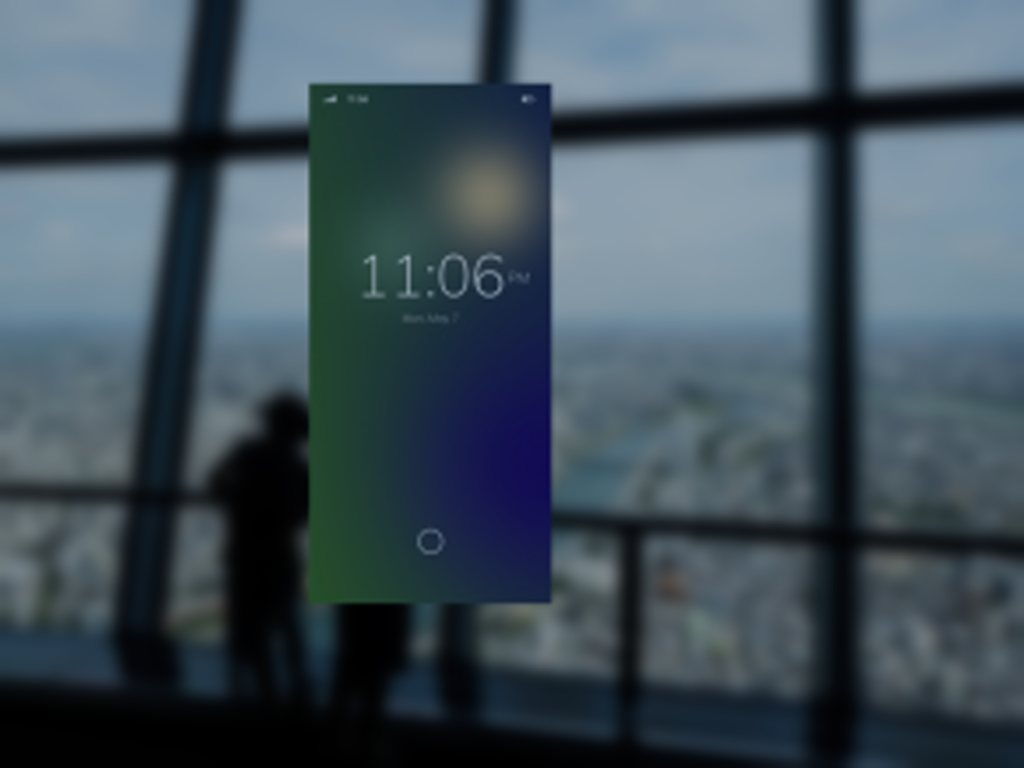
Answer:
{"hour": 11, "minute": 6}
